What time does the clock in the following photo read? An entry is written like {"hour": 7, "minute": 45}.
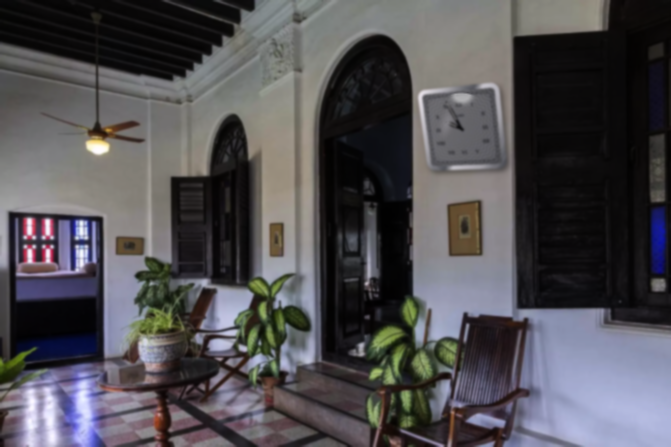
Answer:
{"hour": 9, "minute": 56}
